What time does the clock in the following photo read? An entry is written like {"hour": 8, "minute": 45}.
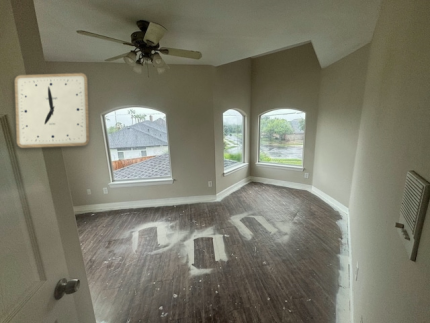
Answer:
{"hour": 6, "minute": 59}
